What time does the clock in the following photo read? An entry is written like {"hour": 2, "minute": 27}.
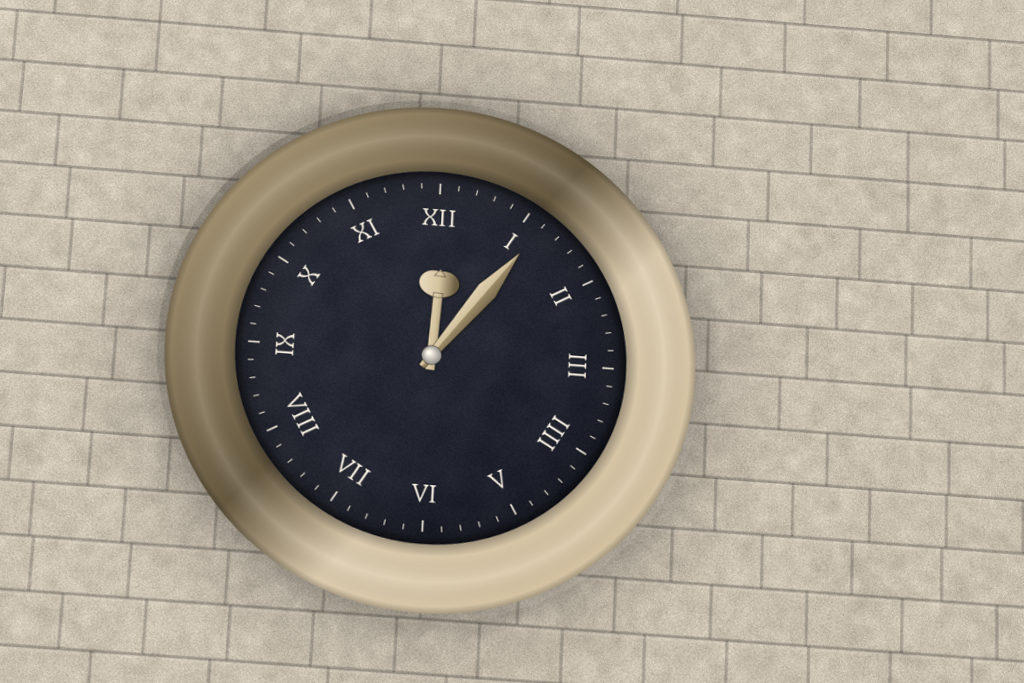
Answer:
{"hour": 12, "minute": 6}
